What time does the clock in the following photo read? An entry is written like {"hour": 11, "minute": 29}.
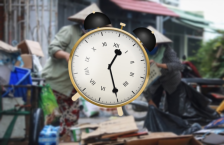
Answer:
{"hour": 12, "minute": 25}
